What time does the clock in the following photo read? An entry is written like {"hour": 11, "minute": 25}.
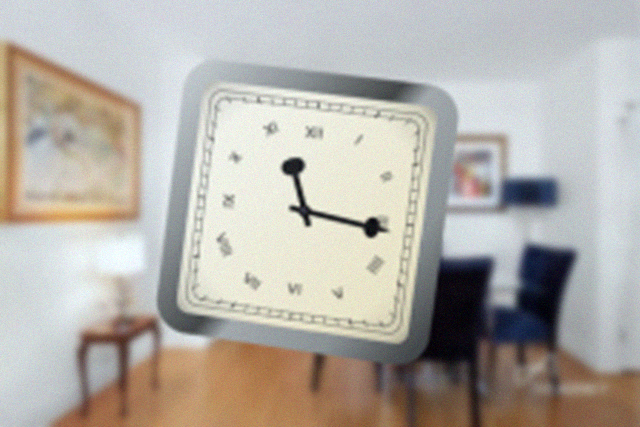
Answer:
{"hour": 11, "minute": 16}
